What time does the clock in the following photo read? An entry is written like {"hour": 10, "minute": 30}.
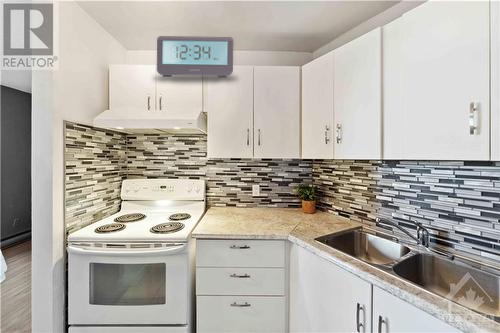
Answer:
{"hour": 12, "minute": 34}
